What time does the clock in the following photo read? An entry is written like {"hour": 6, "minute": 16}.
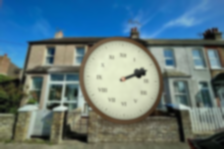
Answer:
{"hour": 2, "minute": 11}
